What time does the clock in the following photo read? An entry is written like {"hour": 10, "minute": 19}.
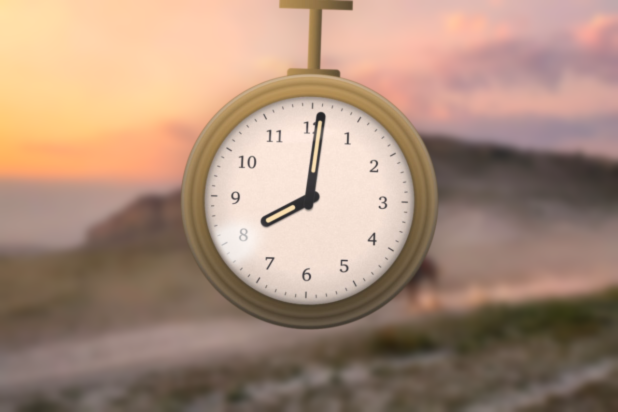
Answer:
{"hour": 8, "minute": 1}
